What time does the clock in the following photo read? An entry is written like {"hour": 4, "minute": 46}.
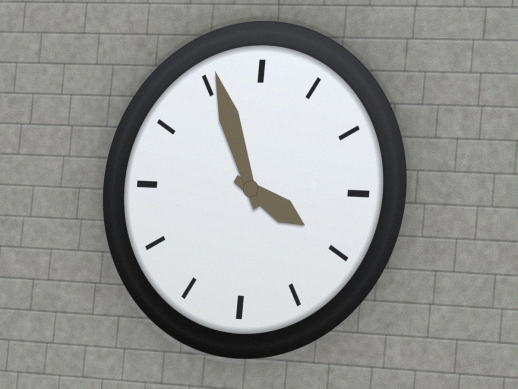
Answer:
{"hour": 3, "minute": 56}
